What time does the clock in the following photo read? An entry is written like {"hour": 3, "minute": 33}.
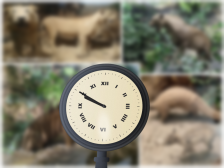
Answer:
{"hour": 9, "minute": 50}
